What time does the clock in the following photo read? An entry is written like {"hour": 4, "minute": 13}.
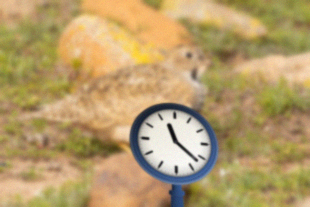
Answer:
{"hour": 11, "minute": 22}
